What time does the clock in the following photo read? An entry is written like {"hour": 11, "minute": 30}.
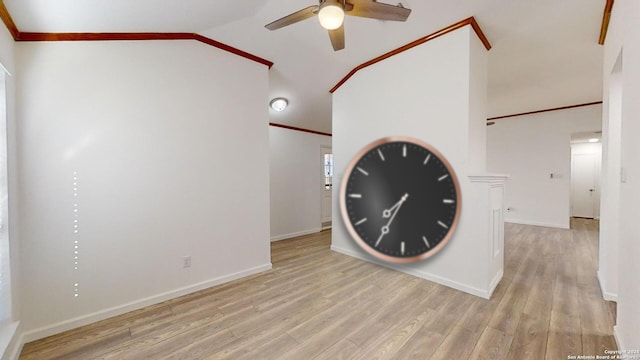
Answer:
{"hour": 7, "minute": 35}
